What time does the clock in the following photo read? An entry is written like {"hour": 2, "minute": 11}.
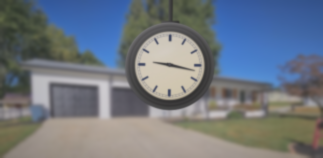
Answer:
{"hour": 9, "minute": 17}
